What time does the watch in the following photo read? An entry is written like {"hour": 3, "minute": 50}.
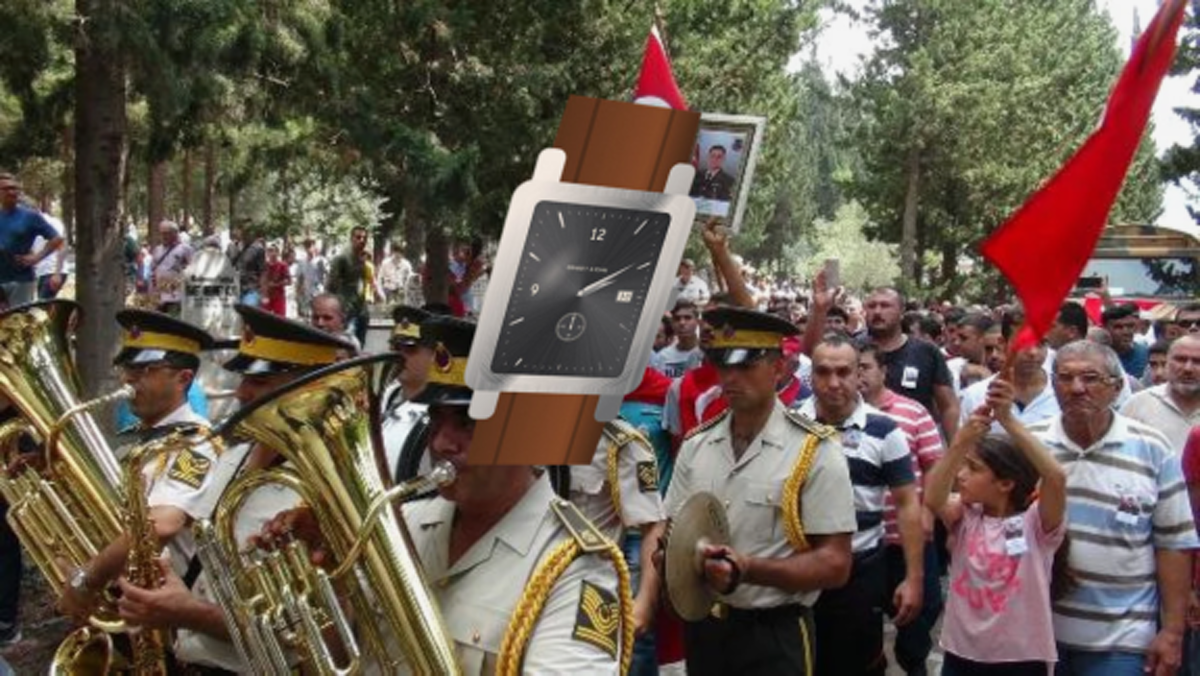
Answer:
{"hour": 2, "minute": 9}
